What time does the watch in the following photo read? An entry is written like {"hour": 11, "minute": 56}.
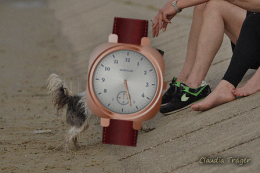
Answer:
{"hour": 5, "minute": 27}
